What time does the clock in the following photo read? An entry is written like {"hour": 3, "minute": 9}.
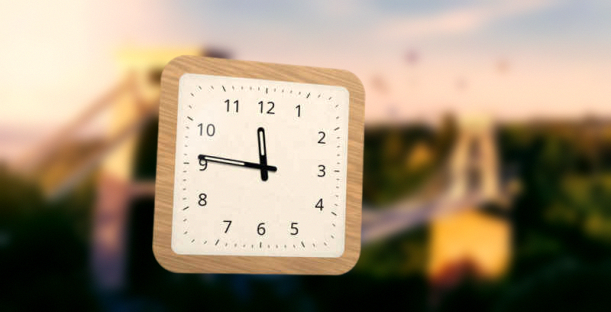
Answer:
{"hour": 11, "minute": 46}
